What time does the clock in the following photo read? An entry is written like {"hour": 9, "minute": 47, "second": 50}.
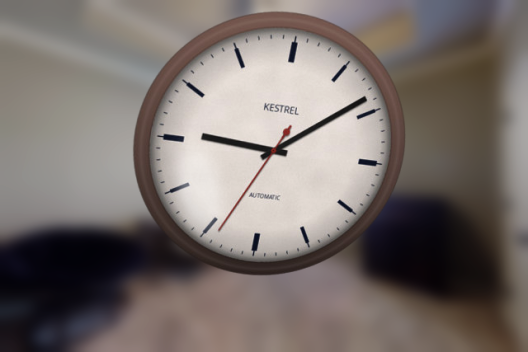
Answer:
{"hour": 9, "minute": 8, "second": 34}
